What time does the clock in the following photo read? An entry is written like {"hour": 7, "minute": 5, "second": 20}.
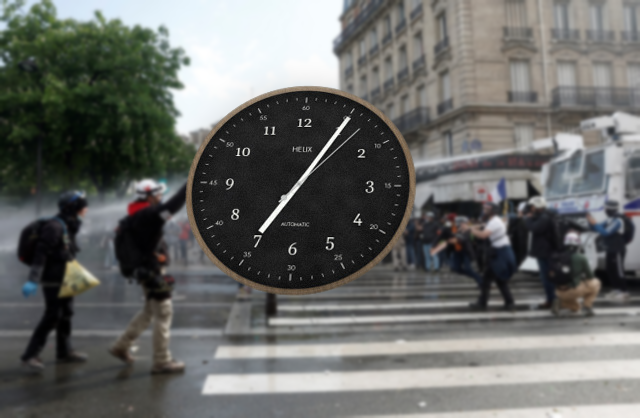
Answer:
{"hour": 7, "minute": 5, "second": 7}
